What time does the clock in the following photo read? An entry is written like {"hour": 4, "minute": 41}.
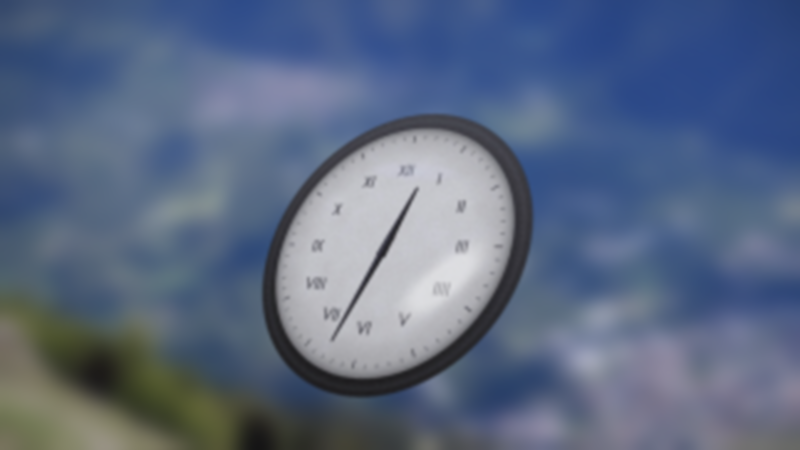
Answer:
{"hour": 12, "minute": 33}
